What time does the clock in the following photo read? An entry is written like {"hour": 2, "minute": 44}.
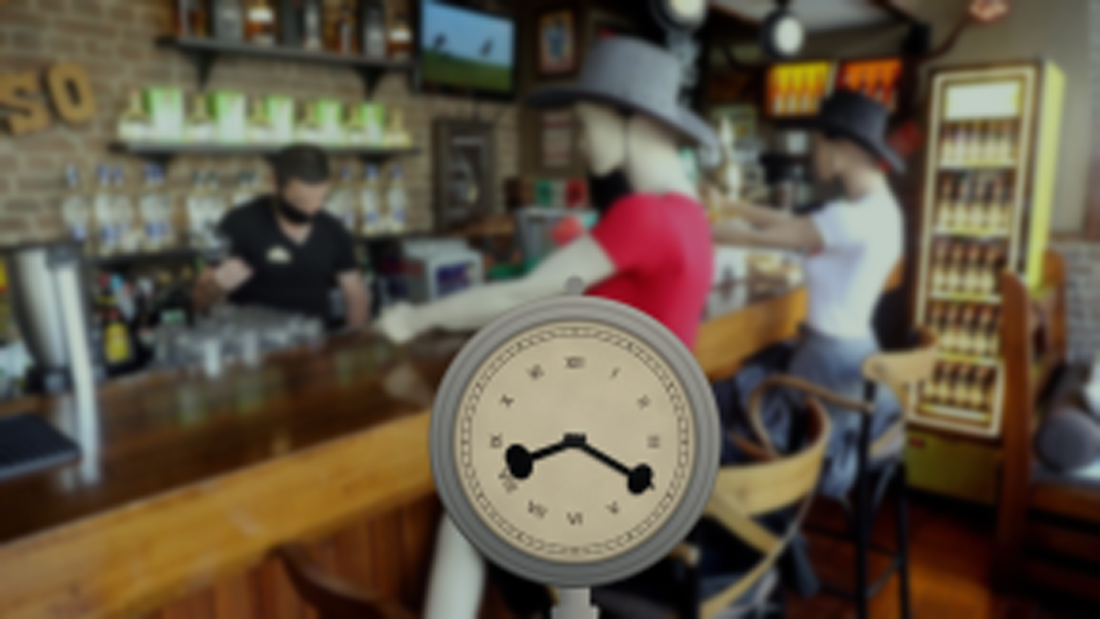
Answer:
{"hour": 8, "minute": 20}
